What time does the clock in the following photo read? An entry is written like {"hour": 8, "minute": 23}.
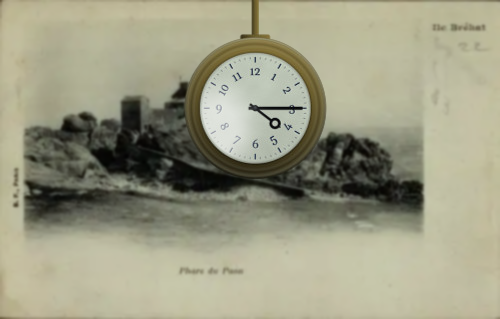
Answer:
{"hour": 4, "minute": 15}
